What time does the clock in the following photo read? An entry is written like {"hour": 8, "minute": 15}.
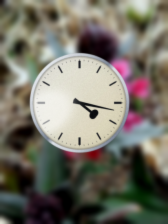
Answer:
{"hour": 4, "minute": 17}
